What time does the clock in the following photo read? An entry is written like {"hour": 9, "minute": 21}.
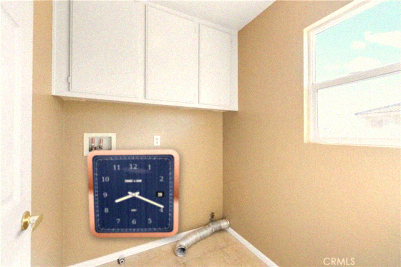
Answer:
{"hour": 8, "minute": 19}
